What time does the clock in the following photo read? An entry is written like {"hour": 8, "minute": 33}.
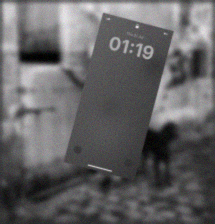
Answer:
{"hour": 1, "minute": 19}
